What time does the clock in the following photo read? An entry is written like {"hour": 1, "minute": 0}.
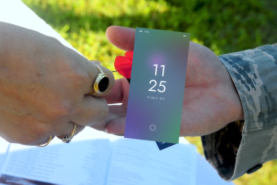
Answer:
{"hour": 11, "minute": 25}
